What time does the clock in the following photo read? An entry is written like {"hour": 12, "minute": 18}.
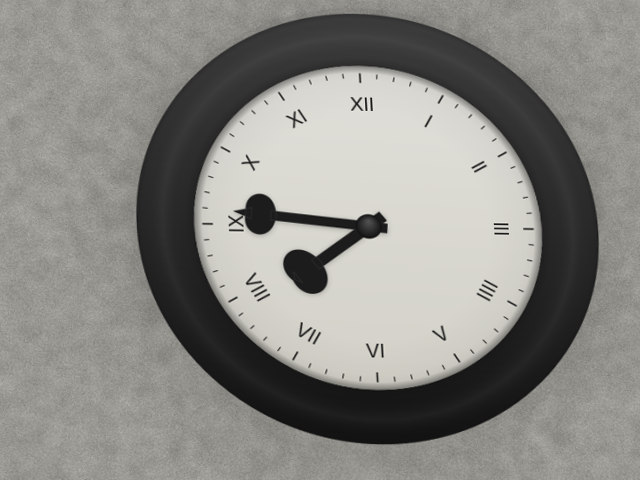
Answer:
{"hour": 7, "minute": 46}
